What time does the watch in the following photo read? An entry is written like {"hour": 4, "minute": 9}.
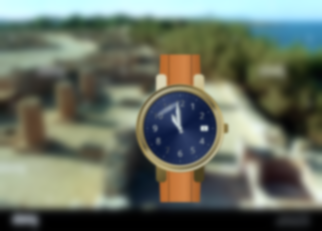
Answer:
{"hour": 10, "minute": 59}
